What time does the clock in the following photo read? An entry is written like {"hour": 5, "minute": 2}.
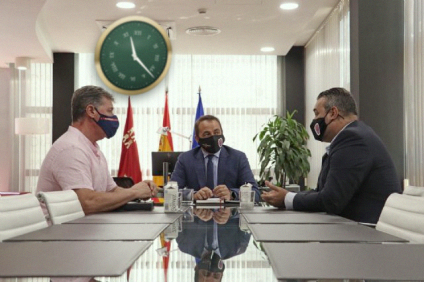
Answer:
{"hour": 11, "minute": 22}
